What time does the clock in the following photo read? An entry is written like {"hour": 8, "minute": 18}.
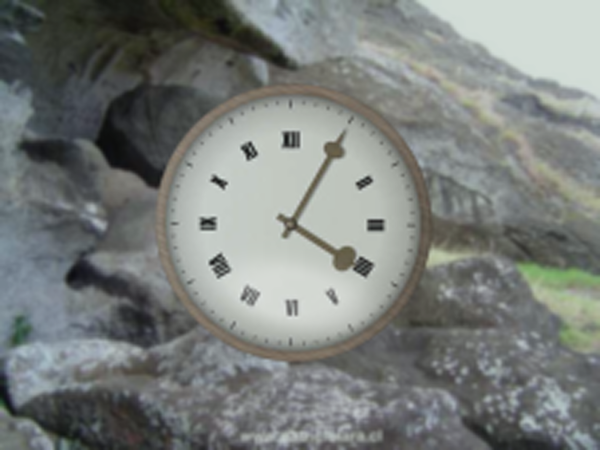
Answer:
{"hour": 4, "minute": 5}
